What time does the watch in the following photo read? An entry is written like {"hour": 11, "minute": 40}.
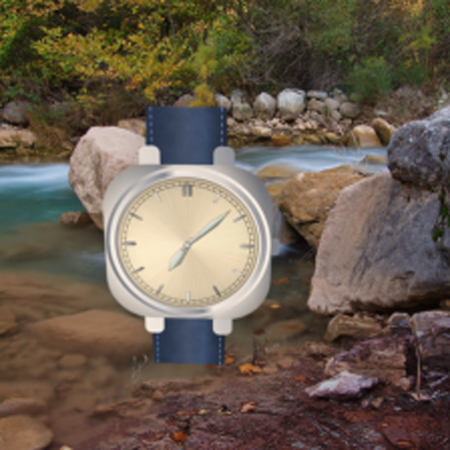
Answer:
{"hour": 7, "minute": 8}
